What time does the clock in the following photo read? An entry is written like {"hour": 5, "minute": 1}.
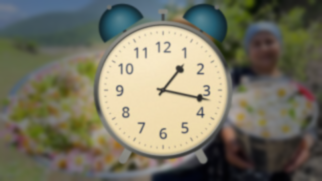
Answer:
{"hour": 1, "minute": 17}
